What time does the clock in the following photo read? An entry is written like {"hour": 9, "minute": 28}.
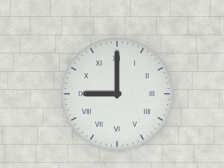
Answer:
{"hour": 9, "minute": 0}
